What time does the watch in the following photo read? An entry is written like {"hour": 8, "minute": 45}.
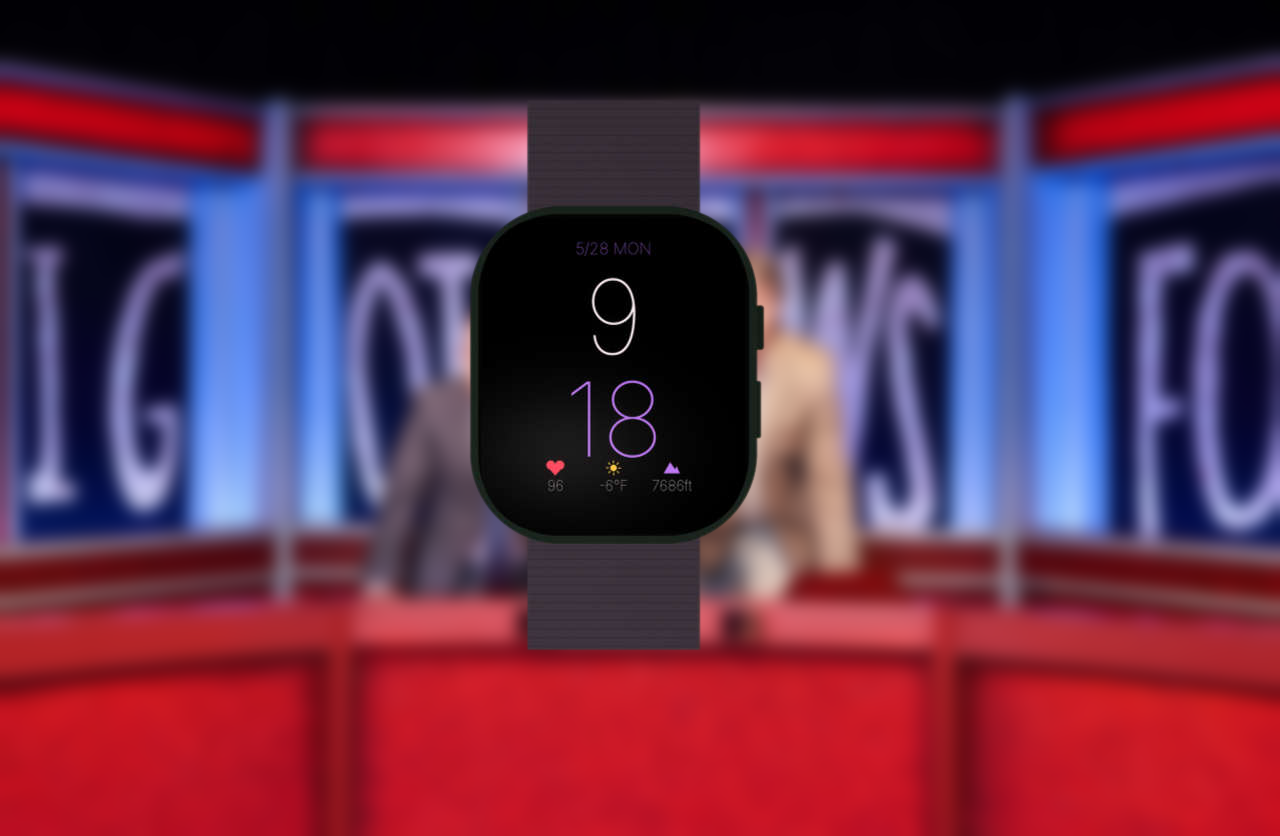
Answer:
{"hour": 9, "minute": 18}
